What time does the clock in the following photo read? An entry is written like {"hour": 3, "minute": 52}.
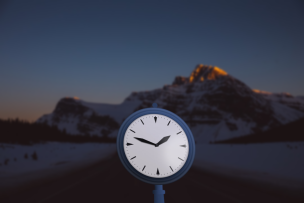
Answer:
{"hour": 1, "minute": 48}
